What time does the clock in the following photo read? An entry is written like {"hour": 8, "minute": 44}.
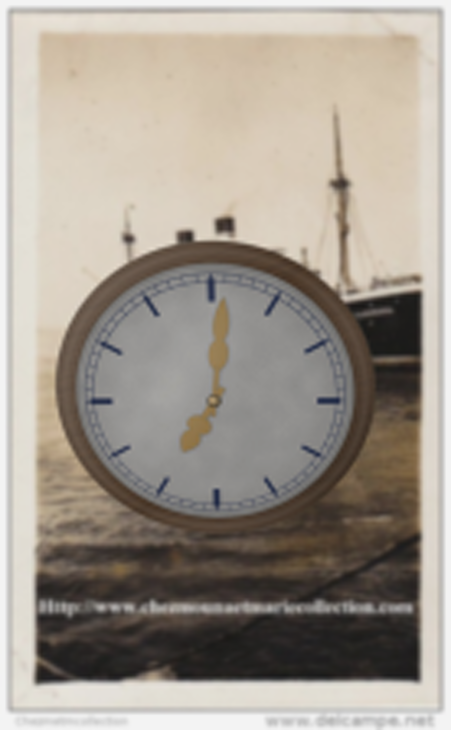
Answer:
{"hour": 7, "minute": 1}
